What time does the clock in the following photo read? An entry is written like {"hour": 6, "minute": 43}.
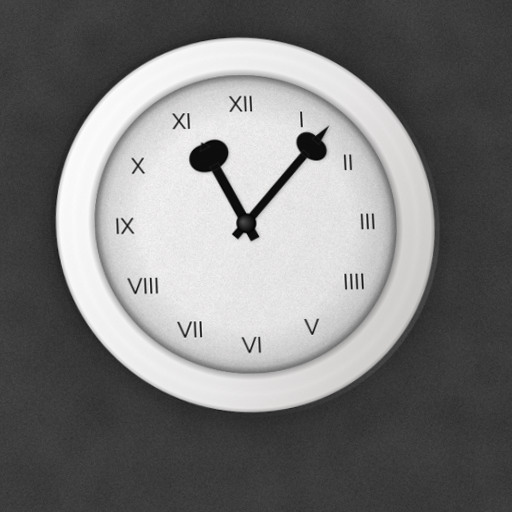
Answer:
{"hour": 11, "minute": 7}
